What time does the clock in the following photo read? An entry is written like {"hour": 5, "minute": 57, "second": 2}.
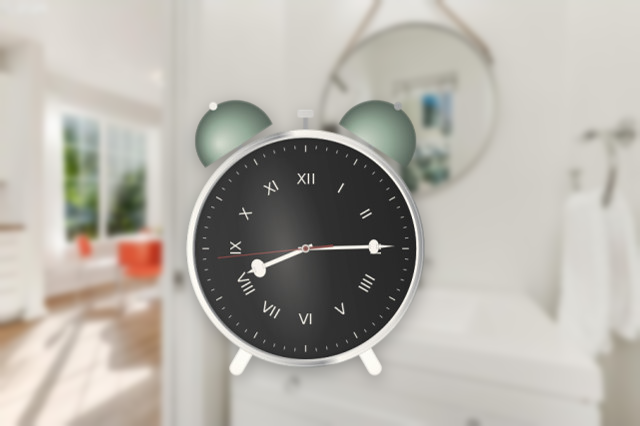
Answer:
{"hour": 8, "minute": 14, "second": 44}
